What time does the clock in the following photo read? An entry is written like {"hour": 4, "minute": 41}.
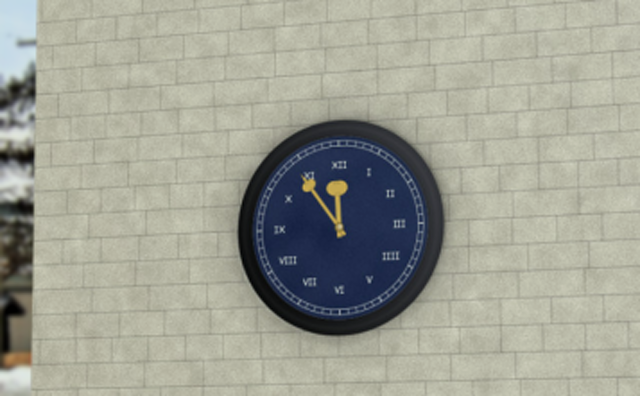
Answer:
{"hour": 11, "minute": 54}
